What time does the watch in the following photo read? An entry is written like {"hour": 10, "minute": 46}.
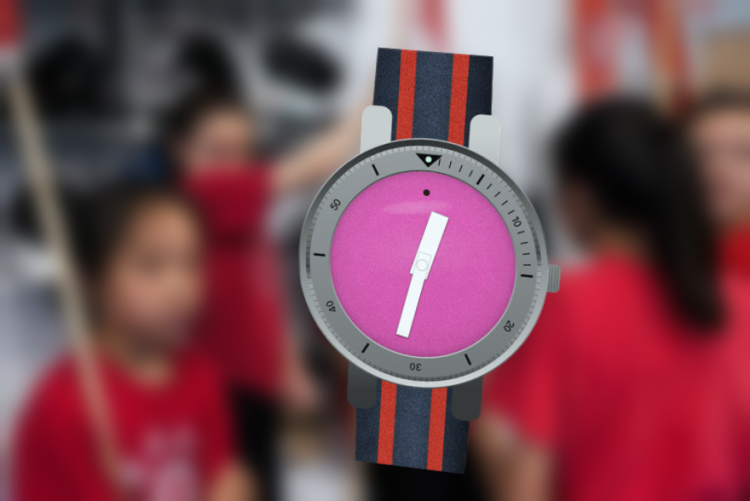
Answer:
{"hour": 12, "minute": 32}
